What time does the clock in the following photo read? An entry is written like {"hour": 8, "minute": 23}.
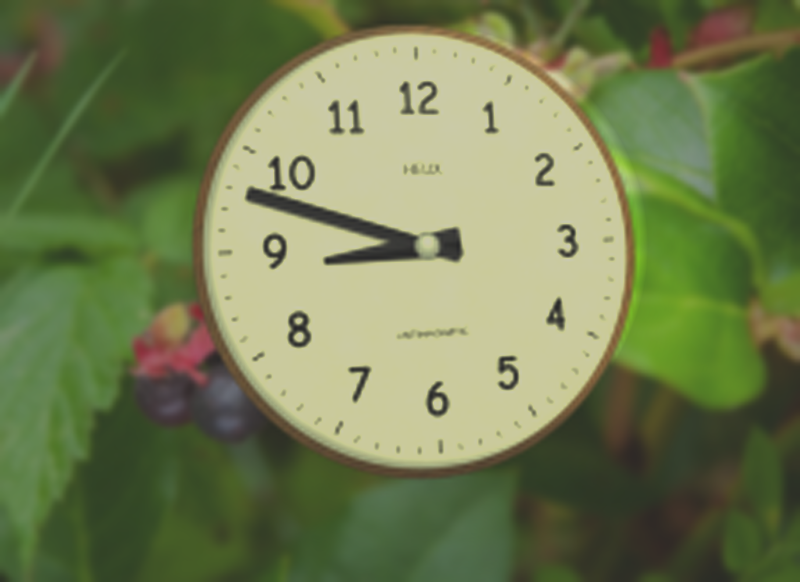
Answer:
{"hour": 8, "minute": 48}
